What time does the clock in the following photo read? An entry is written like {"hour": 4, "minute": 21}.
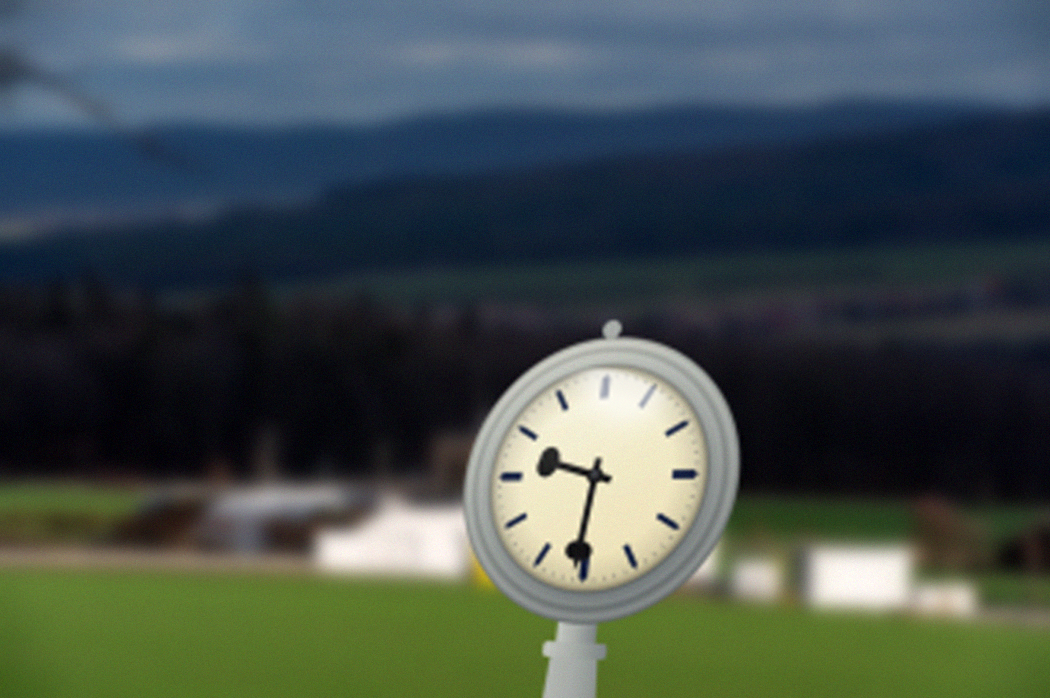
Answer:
{"hour": 9, "minute": 31}
